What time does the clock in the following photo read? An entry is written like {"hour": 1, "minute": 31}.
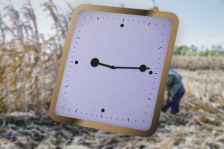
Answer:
{"hour": 9, "minute": 14}
